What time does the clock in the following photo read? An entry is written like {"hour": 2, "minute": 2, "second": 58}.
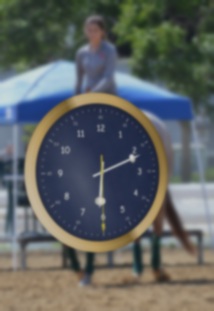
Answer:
{"hour": 6, "minute": 11, "second": 30}
